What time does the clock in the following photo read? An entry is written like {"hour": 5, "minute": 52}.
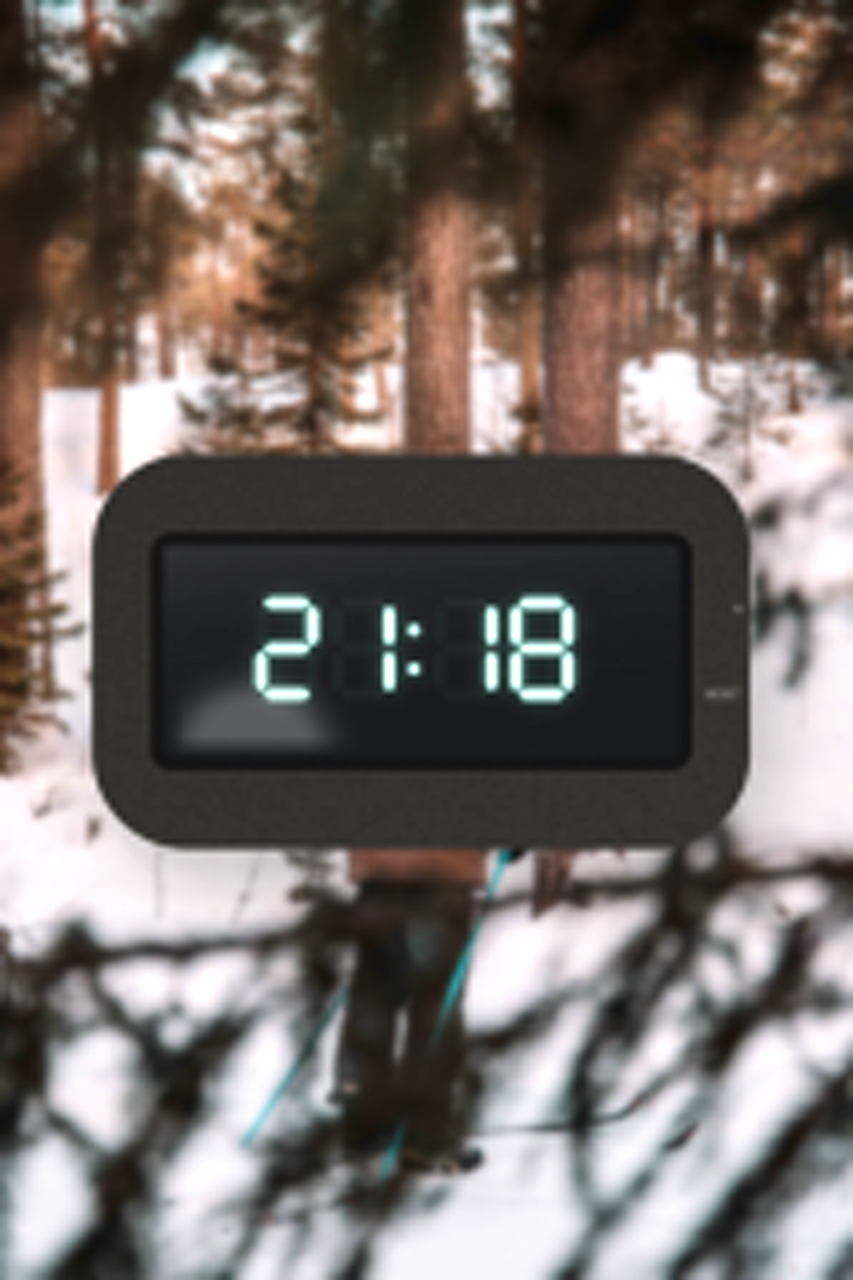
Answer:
{"hour": 21, "minute": 18}
